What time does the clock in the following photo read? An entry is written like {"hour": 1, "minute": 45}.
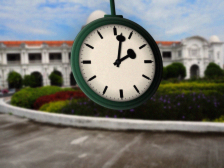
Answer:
{"hour": 2, "minute": 2}
